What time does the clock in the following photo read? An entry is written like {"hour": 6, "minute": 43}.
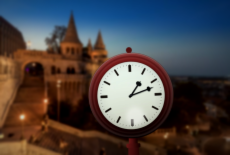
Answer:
{"hour": 1, "minute": 12}
